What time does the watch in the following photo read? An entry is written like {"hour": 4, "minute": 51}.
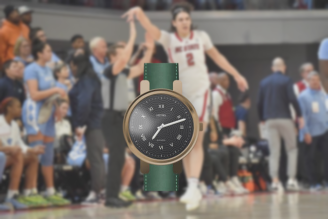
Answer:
{"hour": 7, "minute": 12}
